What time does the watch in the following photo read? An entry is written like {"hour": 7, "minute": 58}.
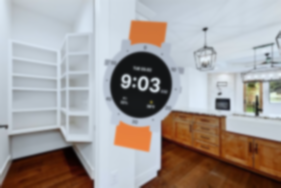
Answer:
{"hour": 9, "minute": 3}
